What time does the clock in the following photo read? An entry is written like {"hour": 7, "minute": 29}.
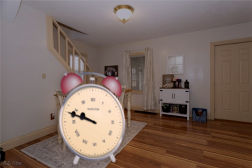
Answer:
{"hour": 9, "minute": 48}
